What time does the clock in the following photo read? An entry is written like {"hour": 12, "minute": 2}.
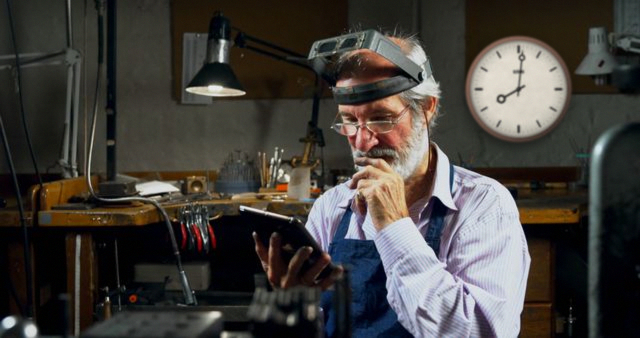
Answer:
{"hour": 8, "minute": 1}
